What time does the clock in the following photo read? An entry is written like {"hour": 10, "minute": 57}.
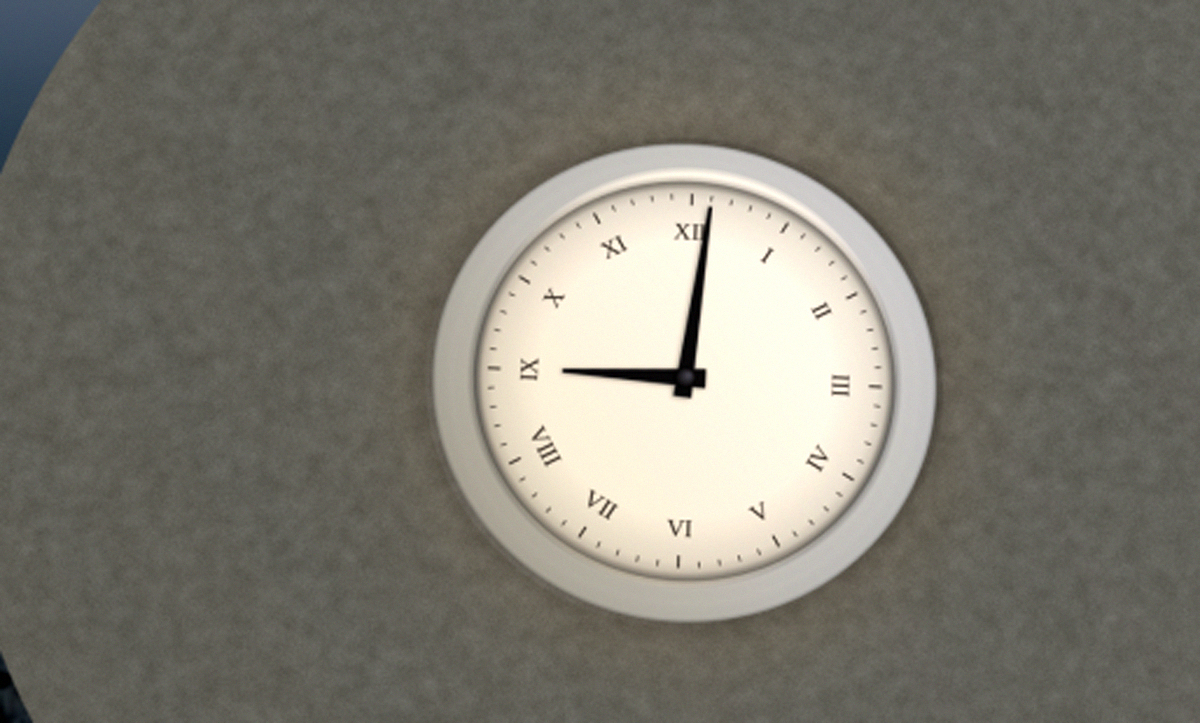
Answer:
{"hour": 9, "minute": 1}
